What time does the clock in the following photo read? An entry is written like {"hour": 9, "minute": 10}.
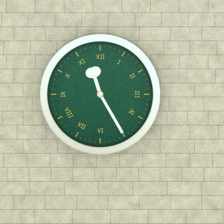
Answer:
{"hour": 11, "minute": 25}
